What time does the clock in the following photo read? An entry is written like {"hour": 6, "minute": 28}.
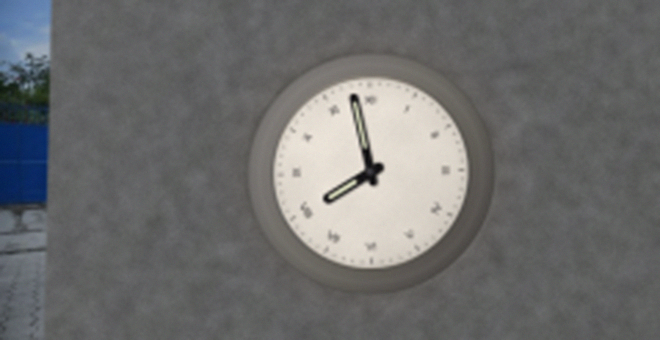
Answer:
{"hour": 7, "minute": 58}
